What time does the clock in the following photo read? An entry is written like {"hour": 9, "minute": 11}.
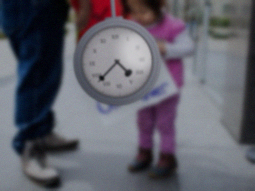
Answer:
{"hour": 4, "minute": 38}
